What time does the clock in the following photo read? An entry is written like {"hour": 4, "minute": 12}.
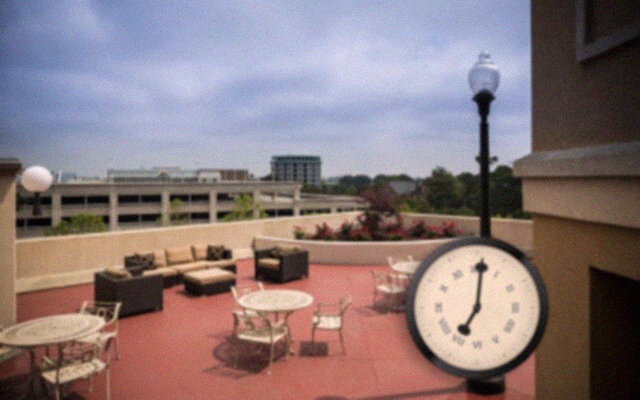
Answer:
{"hour": 7, "minute": 1}
